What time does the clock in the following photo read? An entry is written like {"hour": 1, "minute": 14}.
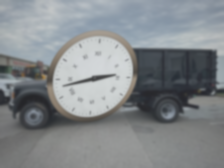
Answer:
{"hour": 2, "minute": 43}
